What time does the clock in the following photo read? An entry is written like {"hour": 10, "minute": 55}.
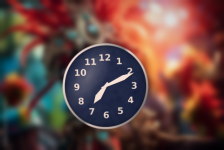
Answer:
{"hour": 7, "minute": 11}
